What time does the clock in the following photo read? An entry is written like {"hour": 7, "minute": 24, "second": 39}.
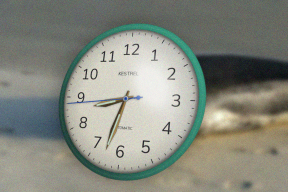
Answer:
{"hour": 8, "minute": 32, "second": 44}
